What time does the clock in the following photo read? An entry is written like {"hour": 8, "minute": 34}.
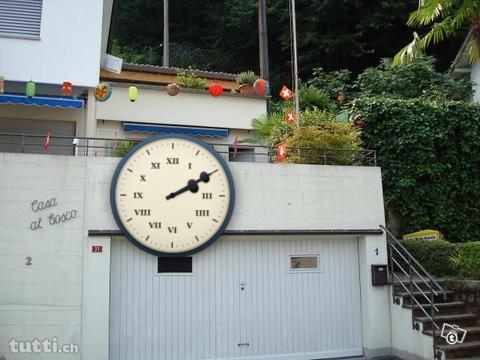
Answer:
{"hour": 2, "minute": 10}
